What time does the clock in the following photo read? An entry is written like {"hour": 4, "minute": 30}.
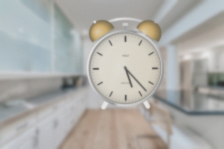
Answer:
{"hour": 5, "minute": 23}
